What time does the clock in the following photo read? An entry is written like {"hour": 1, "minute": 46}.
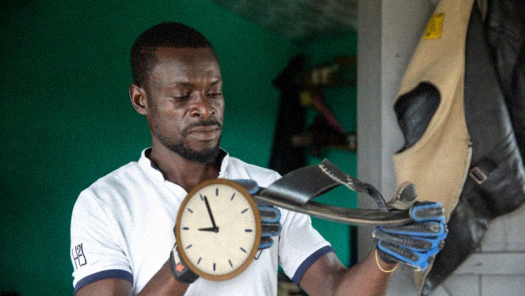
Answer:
{"hour": 8, "minute": 56}
